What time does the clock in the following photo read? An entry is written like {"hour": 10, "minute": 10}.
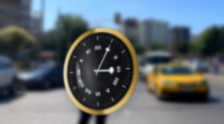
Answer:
{"hour": 3, "minute": 5}
